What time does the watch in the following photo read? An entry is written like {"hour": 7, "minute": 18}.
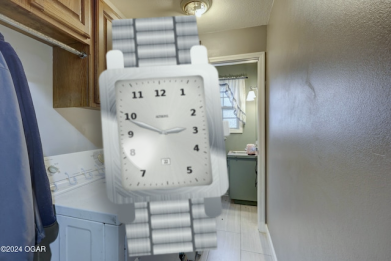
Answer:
{"hour": 2, "minute": 49}
